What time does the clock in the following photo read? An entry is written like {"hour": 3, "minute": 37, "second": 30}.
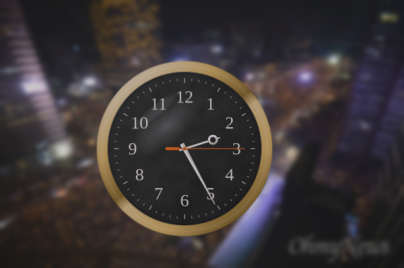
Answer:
{"hour": 2, "minute": 25, "second": 15}
